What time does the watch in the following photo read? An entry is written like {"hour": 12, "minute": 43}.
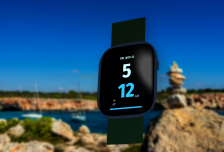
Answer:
{"hour": 5, "minute": 12}
